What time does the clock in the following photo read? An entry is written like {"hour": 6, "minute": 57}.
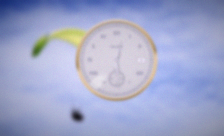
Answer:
{"hour": 12, "minute": 29}
